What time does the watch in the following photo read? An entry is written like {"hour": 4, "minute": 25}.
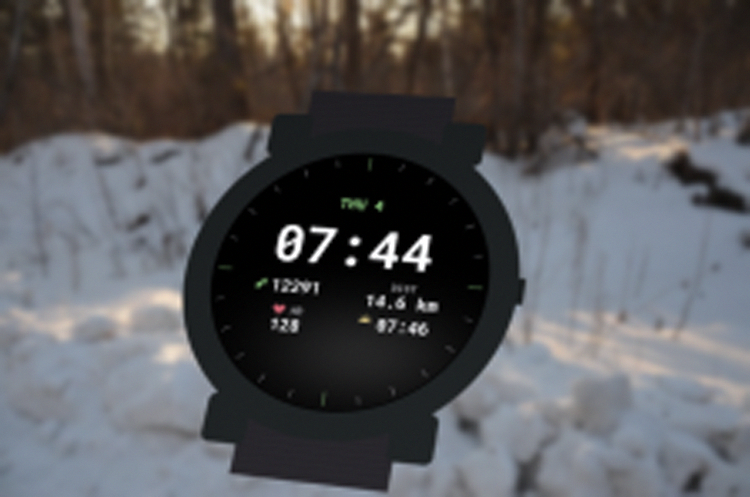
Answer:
{"hour": 7, "minute": 44}
